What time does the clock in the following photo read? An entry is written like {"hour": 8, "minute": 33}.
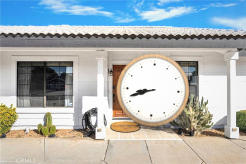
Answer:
{"hour": 8, "minute": 42}
